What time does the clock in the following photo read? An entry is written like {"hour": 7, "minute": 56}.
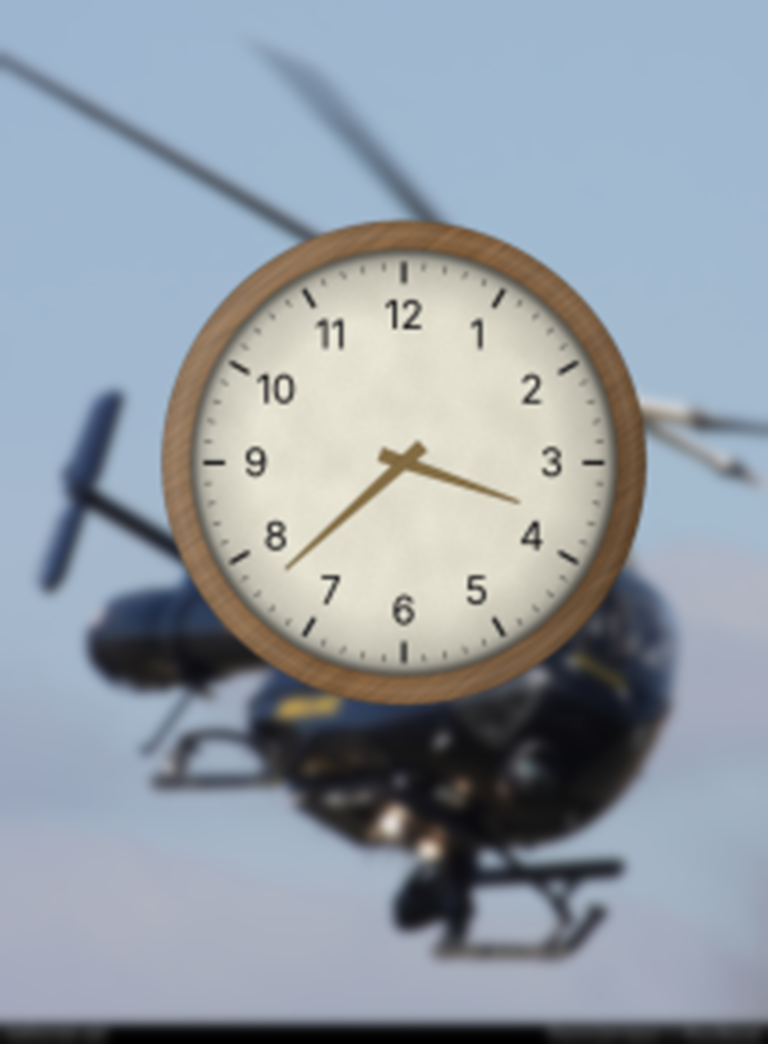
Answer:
{"hour": 3, "minute": 38}
